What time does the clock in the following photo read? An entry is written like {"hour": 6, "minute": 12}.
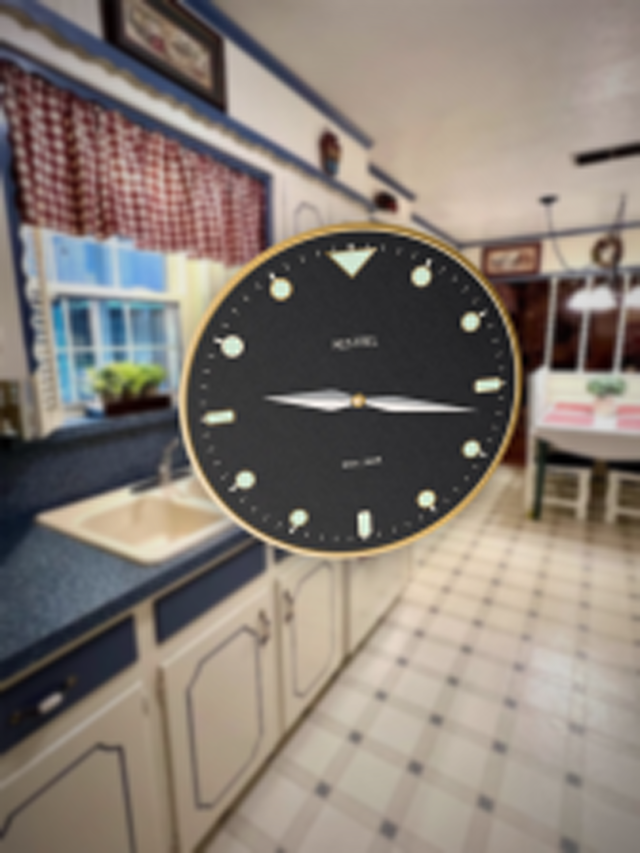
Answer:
{"hour": 9, "minute": 17}
